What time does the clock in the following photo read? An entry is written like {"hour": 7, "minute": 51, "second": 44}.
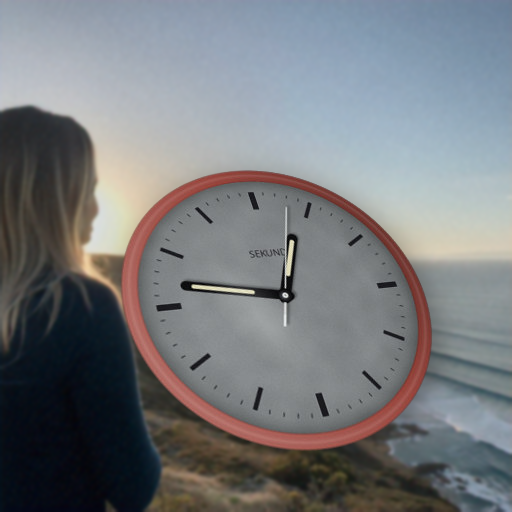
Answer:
{"hour": 12, "minute": 47, "second": 3}
